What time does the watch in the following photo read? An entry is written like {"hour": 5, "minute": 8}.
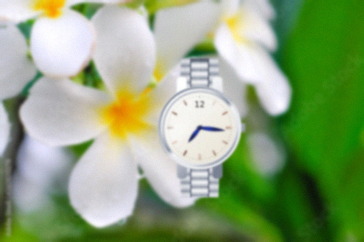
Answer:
{"hour": 7, "minute": 16}
